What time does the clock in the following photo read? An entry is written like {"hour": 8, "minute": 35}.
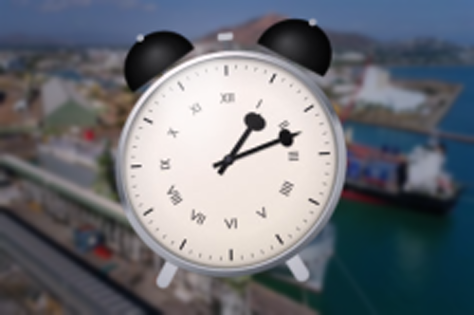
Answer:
{"hour": 1, "minute": 12}
